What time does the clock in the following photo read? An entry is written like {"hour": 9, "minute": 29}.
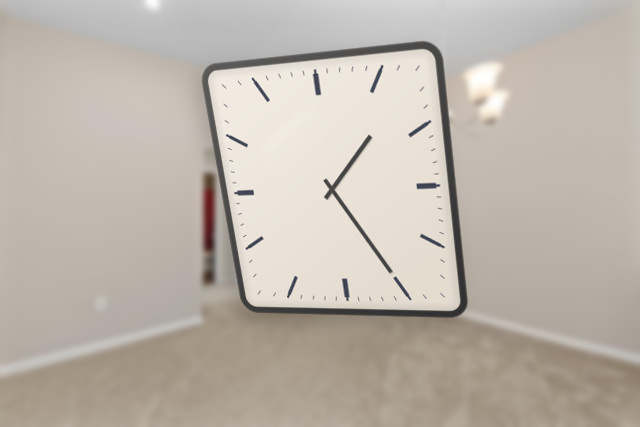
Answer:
{"hour": 1, "minute": 25}
